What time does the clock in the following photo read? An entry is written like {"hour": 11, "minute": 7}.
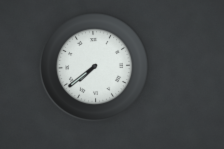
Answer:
{"hour": 7, "minute": 39}
